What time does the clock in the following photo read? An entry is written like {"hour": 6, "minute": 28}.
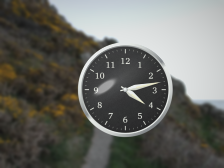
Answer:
{"hour": 4, "minute": 13}
